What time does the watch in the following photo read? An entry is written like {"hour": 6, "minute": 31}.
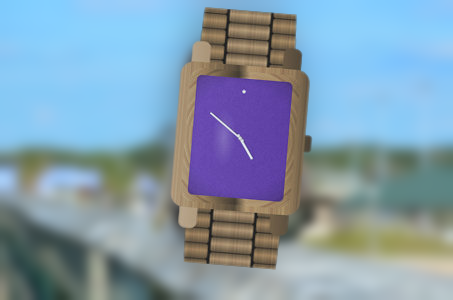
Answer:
{"hour": 4, "minute": 51}
